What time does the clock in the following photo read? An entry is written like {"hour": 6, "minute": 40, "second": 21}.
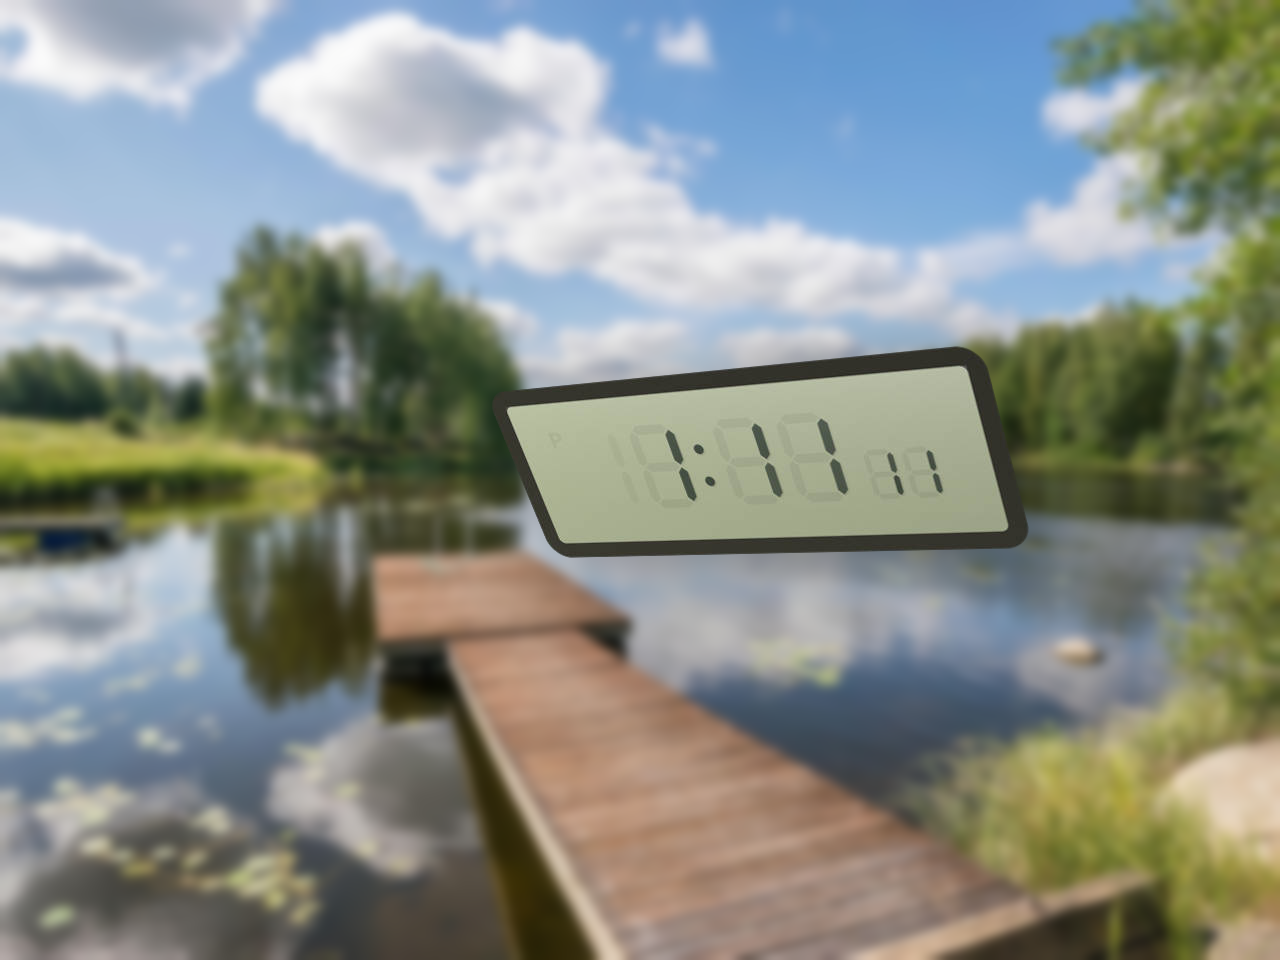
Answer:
{"hour": 1, "minute": 11, "second": 11}
